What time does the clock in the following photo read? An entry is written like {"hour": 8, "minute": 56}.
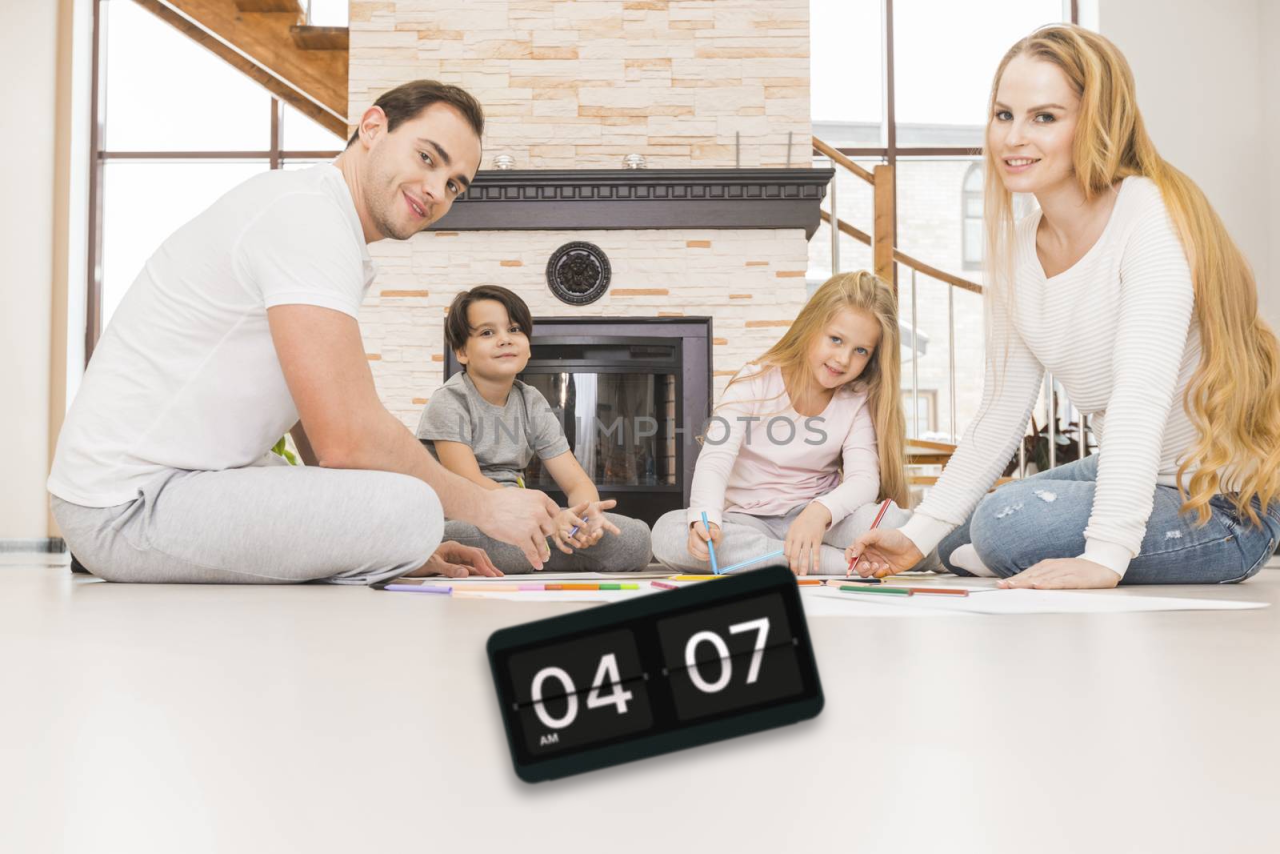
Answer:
{"hour": 4, "minute": 7}
